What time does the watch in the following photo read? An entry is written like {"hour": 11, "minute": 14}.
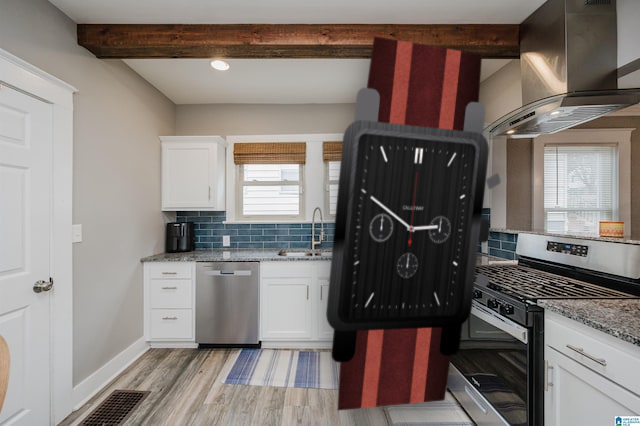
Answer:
{"hour": 2, "minute": 50}
